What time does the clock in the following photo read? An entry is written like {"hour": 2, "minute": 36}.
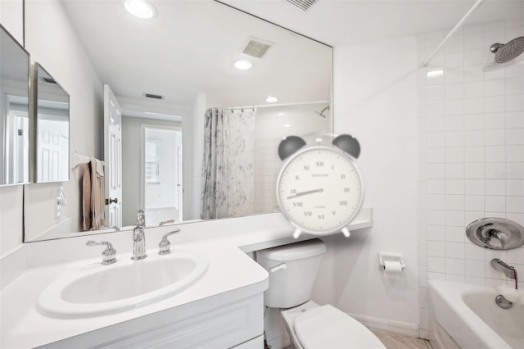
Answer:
{"hour": 8, "minute": 43}
